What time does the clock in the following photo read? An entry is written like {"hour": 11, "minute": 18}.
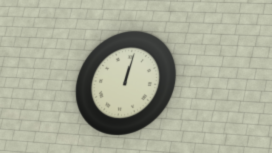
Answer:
{"hour": 12, "minute": 1}
